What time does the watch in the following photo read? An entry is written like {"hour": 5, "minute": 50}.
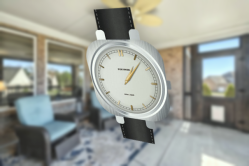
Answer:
{"hour": 1, "minute": 7}
